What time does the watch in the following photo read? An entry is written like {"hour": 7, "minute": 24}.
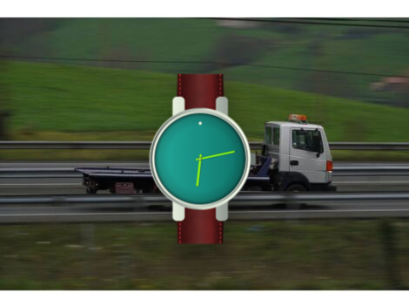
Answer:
{"hour": 6, "minute": 13}
